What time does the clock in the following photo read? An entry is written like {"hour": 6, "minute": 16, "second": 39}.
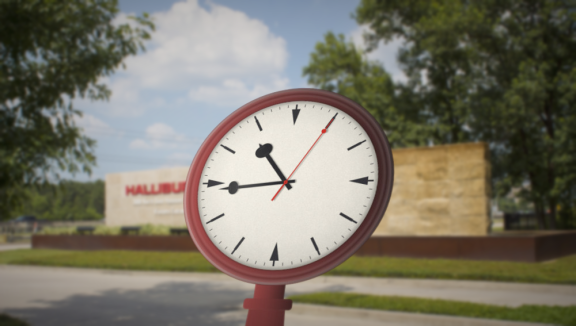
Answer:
{"hour": 10, "minute": 44, "second": 5}
